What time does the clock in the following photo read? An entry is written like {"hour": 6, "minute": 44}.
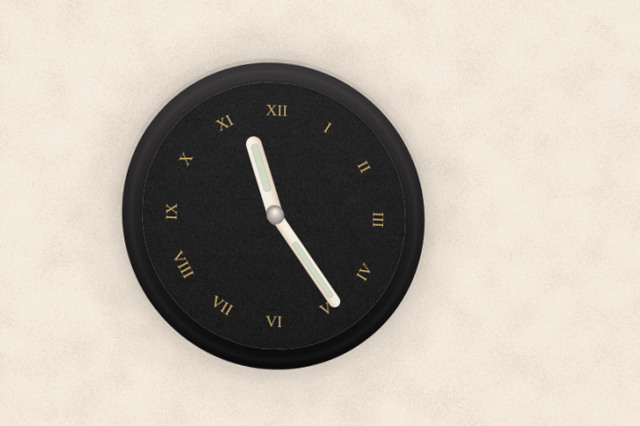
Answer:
{"hour": 11, "minute": 24}
